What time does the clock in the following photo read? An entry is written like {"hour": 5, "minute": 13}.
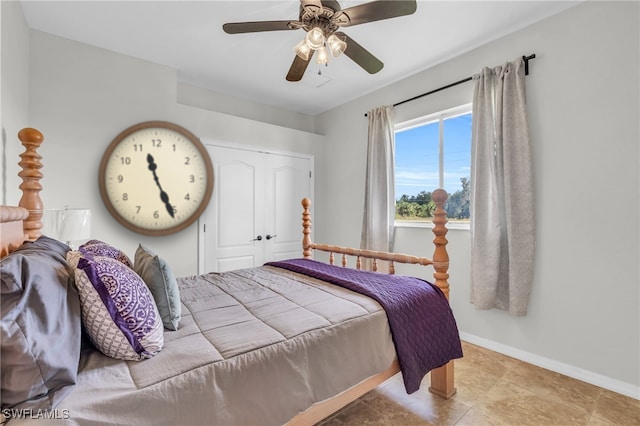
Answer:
{"hour": 11, "minute": 26}
